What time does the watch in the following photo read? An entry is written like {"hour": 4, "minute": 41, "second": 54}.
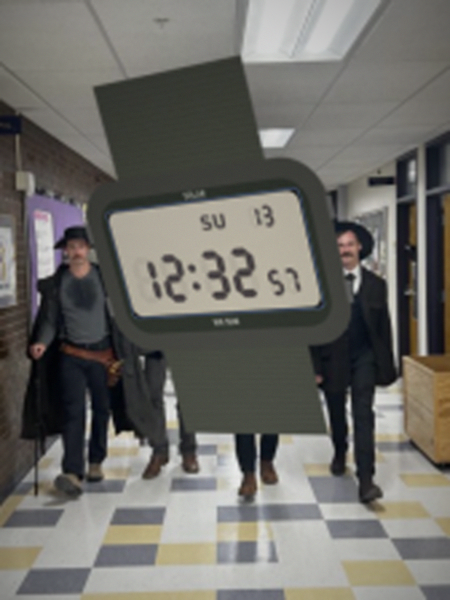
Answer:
{"hour": 12, "minute": 32, "second": 57}
